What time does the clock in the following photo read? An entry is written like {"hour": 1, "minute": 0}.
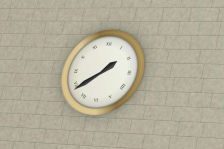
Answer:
{"hour": 1, "minute": 39}
